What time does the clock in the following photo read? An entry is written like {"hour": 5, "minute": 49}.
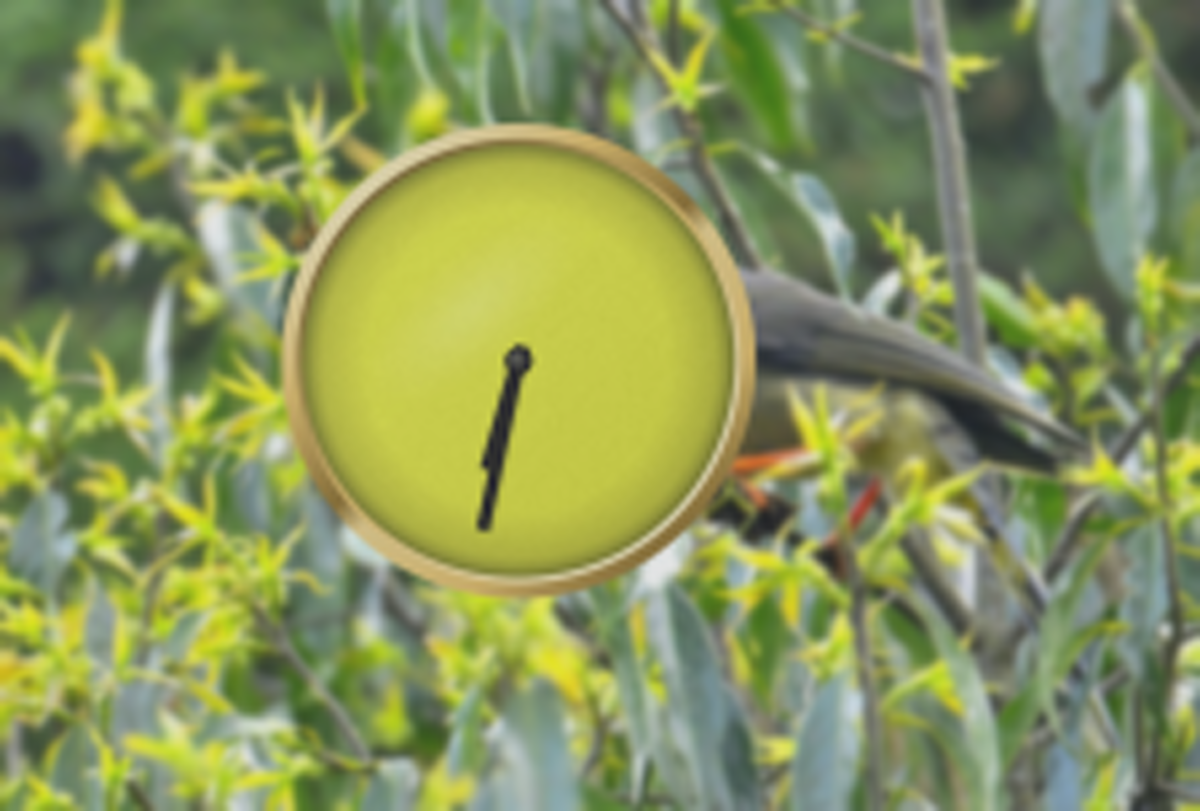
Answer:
{"hour": 6, "minute": 32}
